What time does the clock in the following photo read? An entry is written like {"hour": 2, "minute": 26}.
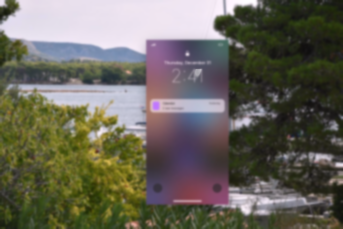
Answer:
{"hour": 2, "minute": 41}
